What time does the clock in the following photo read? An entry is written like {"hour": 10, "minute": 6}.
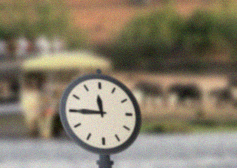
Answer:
{"hour": 11, "minute": 45}
